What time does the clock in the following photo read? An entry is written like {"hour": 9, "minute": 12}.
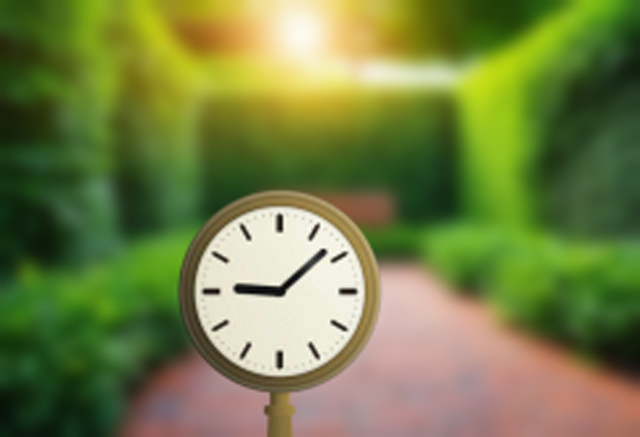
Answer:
{"hour": 9, "minute": 8}
